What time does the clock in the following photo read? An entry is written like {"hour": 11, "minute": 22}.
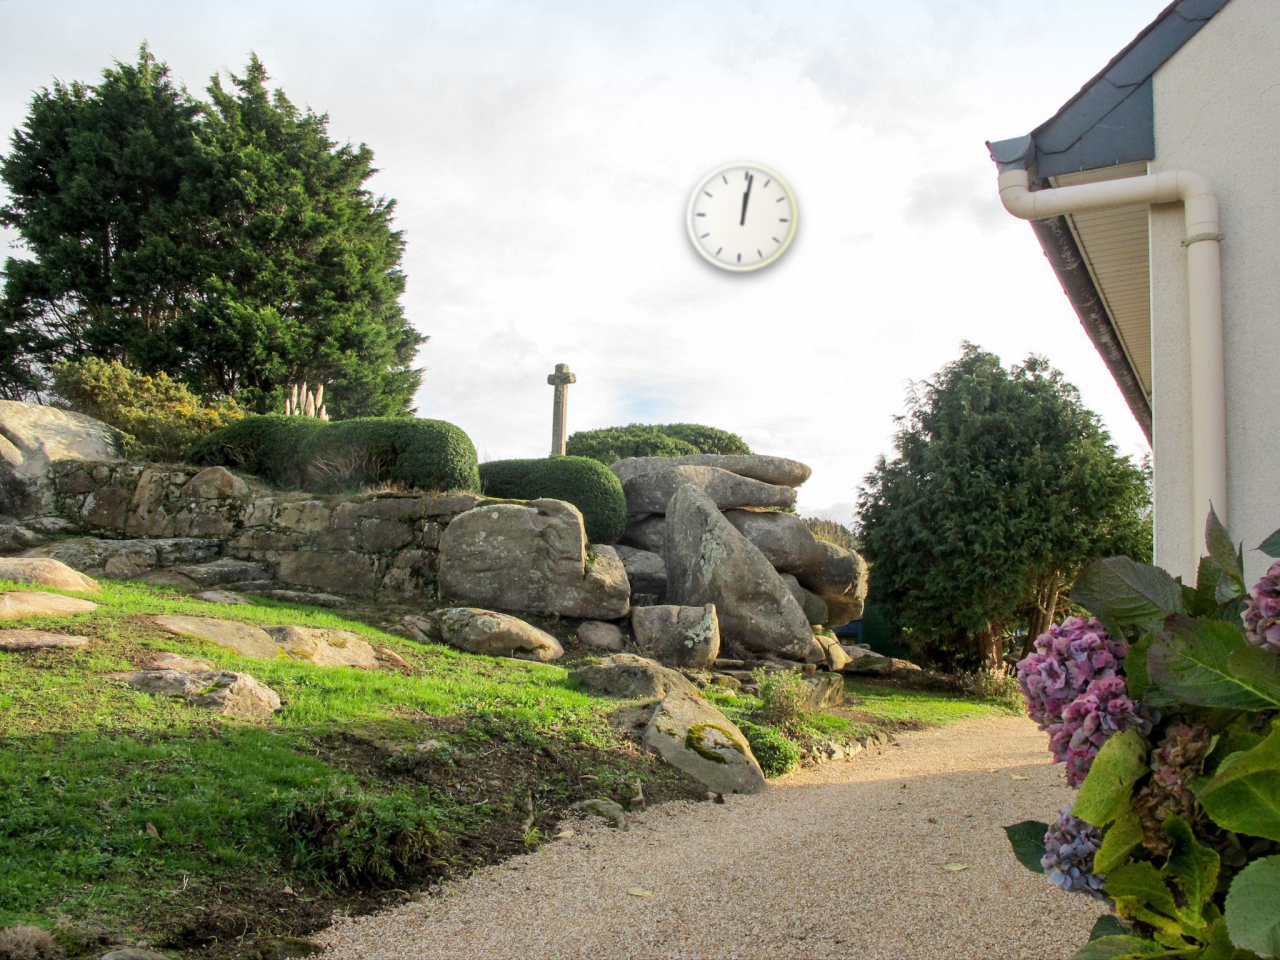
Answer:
{"hour": 12, "minute": 1}
